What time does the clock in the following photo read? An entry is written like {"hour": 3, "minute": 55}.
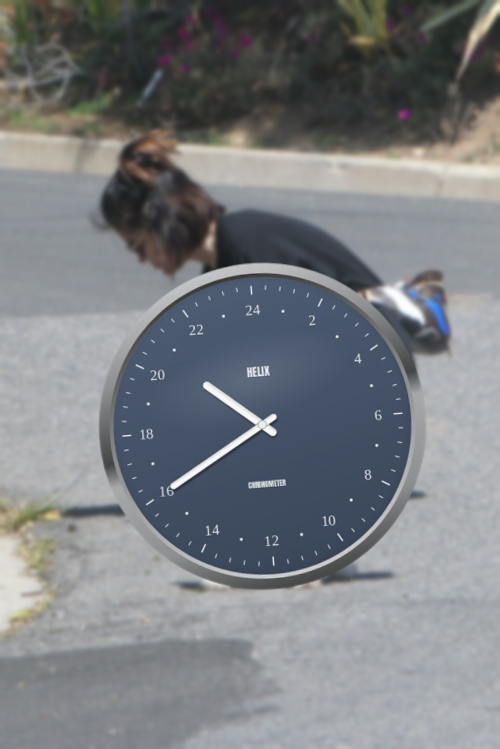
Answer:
{"hour": 20, "minute": 40}
